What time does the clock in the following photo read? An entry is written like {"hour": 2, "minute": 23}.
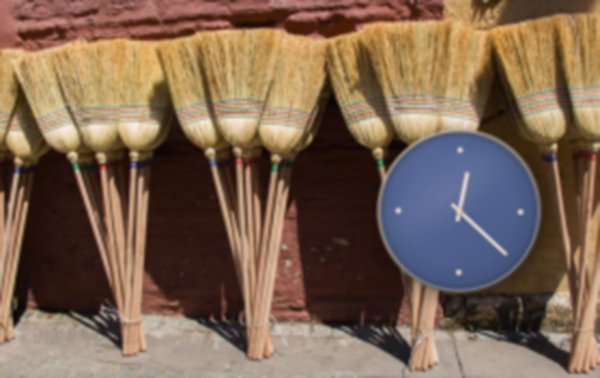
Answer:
{"hour": 12, "minute": 22}
